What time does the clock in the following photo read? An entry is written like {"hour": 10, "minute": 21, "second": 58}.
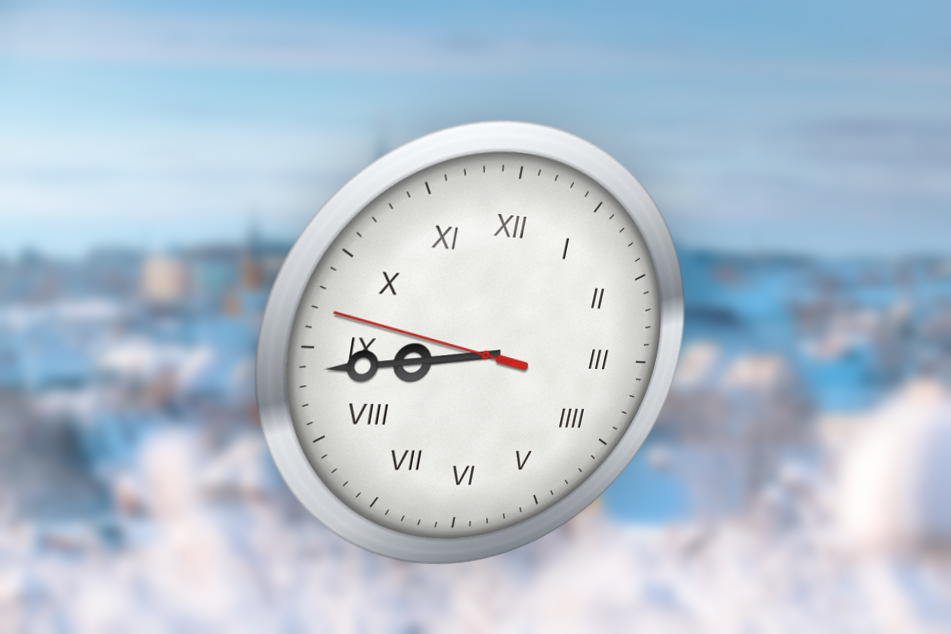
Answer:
{"hour": 8, "minute": 43, "second": 47}
